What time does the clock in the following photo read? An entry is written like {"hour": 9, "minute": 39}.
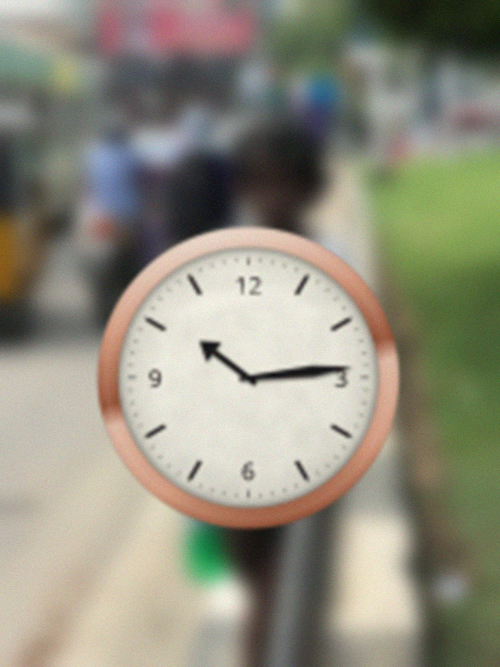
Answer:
{"hour": 10, "minute": 14}
